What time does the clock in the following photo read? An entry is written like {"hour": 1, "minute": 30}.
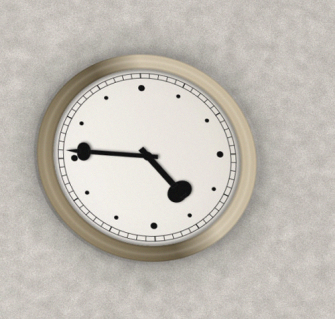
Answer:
{"hour": 4, "minute": 46}
